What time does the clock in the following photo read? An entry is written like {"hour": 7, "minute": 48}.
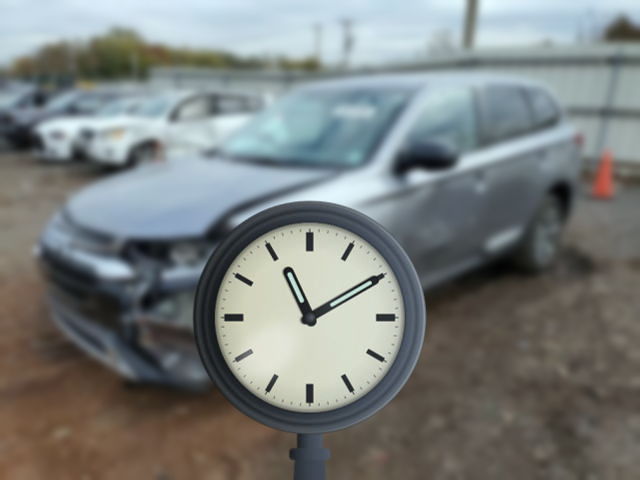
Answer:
{"hour": 11, "minute": 10}
